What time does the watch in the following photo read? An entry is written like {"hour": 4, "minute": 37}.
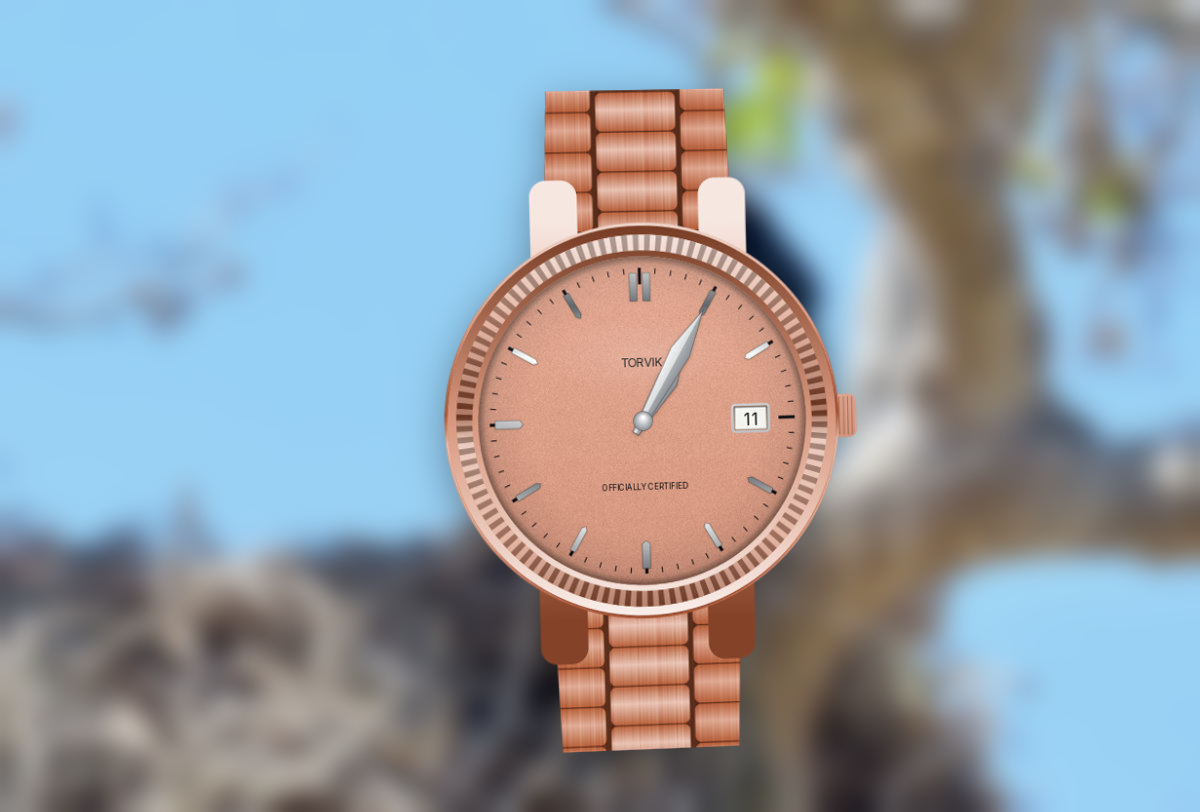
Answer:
{"hour": 1, "minute": 5}
